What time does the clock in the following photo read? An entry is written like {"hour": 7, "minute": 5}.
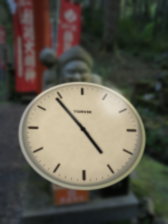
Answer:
{"hour": 4, "minute": 54}
